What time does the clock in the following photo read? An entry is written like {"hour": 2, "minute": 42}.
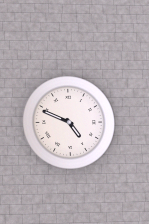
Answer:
{"hour": 4, "minute": 49}
